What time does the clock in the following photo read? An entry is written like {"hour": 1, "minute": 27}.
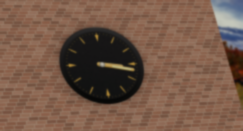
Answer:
{"hour": 3, "minute": 17}
